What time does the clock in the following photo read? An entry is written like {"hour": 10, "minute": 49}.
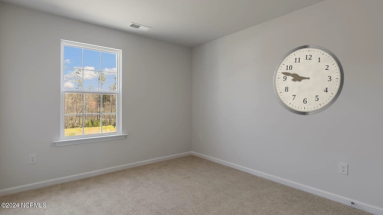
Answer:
{"hour": 8, "minute": 47}
